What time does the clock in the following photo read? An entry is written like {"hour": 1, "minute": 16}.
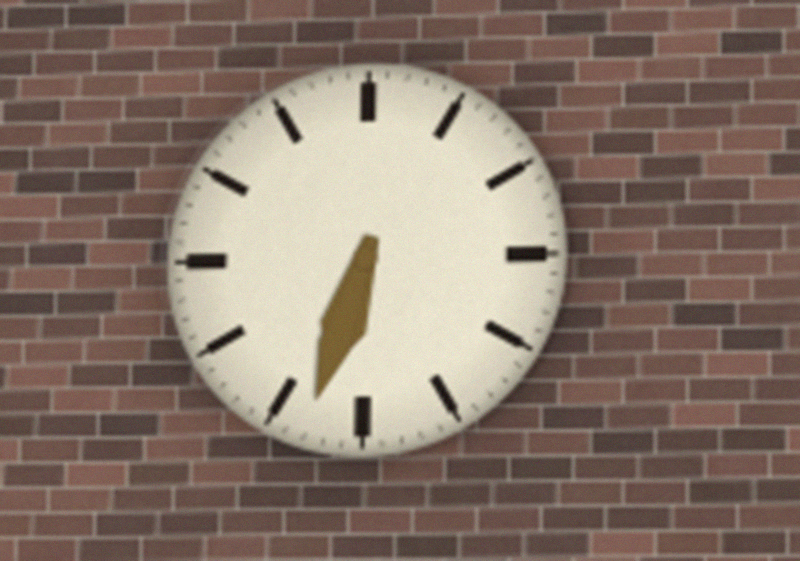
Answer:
{"hour": 6, "minute": 33}
